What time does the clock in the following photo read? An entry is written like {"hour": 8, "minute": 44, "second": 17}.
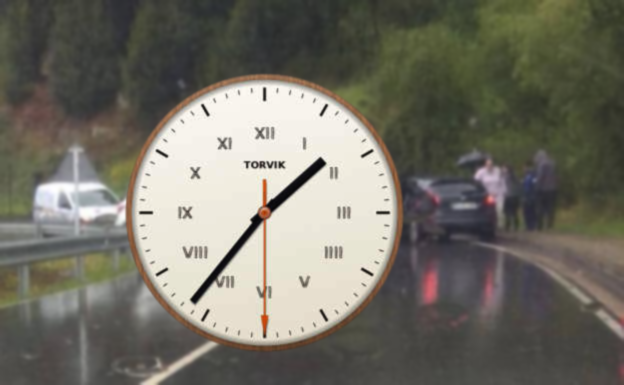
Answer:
{"hour": 1, "minute": 36, "second": 30}
